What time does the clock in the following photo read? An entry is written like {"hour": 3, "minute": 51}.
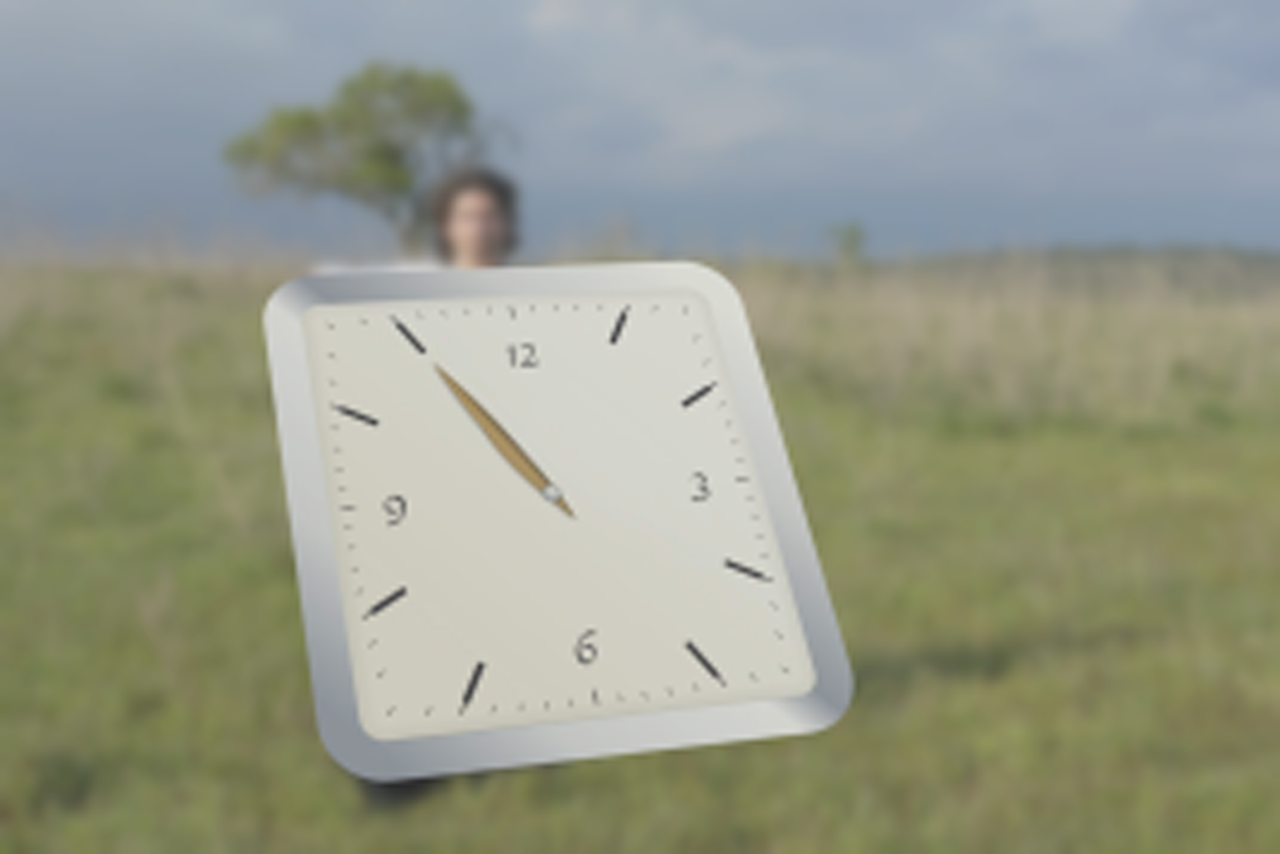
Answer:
{"hour": 10, "minute": 55}
